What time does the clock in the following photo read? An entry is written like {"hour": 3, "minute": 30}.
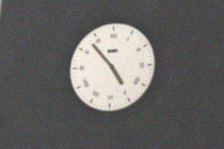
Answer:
{"hour": 4, "minute": 53}
